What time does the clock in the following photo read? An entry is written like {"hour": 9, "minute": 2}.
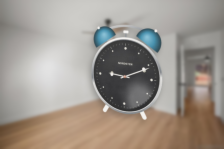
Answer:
{"hour": 9, "minute": 11}
